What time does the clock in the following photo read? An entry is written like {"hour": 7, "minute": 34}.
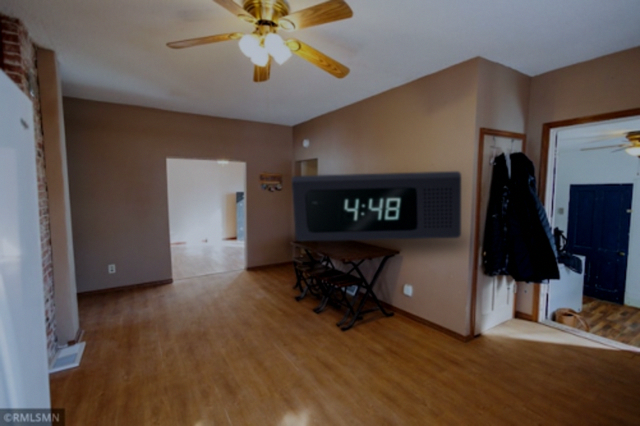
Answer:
{"hour": 4, "minute": 48}
